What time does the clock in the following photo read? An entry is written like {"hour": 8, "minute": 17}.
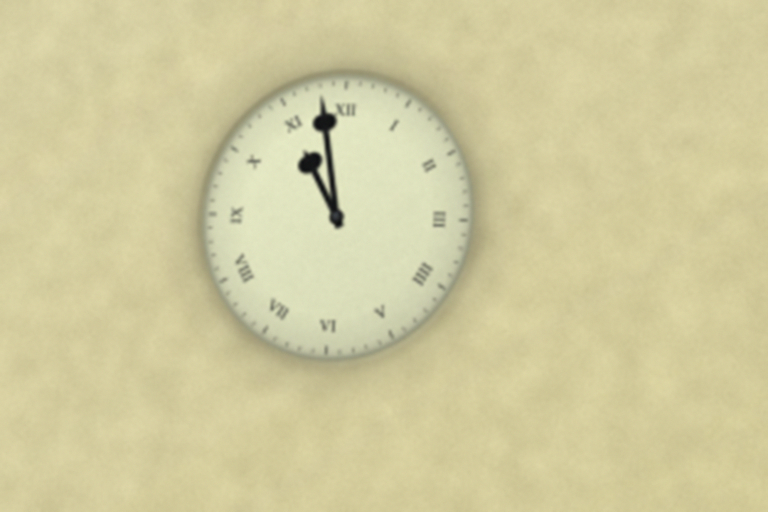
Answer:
{"hour": 10, "minute": 58}
